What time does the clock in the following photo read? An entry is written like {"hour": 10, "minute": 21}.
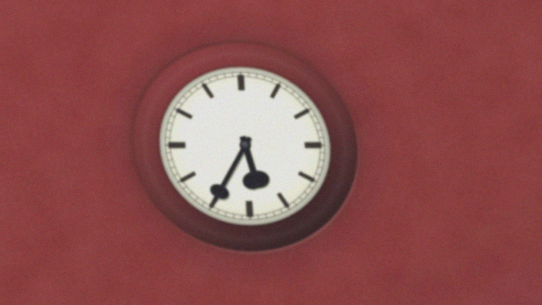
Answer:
{"hour": 5, "minute": 35}
